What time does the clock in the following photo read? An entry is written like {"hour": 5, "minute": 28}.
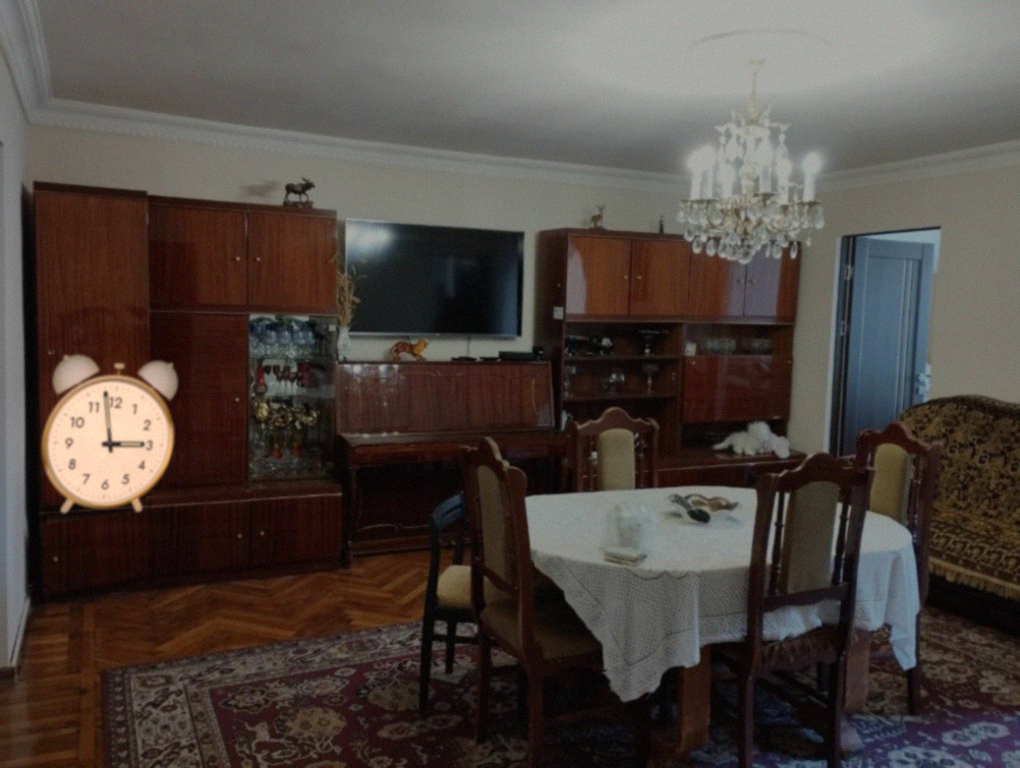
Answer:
{"hour": 2, "minute": 58}
